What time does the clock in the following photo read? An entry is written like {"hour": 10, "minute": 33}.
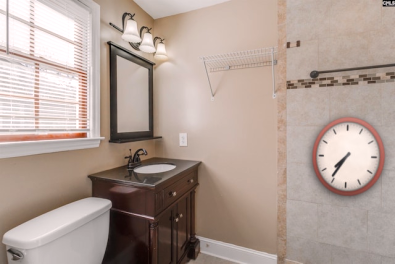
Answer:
{"hour": 7, "minute": 36}
